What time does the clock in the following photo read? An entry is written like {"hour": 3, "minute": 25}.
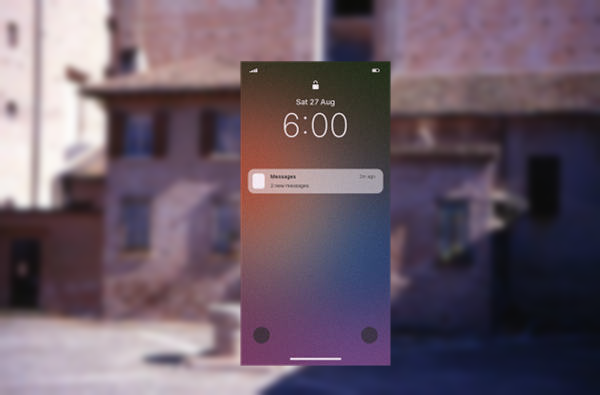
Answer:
{"hour": 6, "minute": 0}
